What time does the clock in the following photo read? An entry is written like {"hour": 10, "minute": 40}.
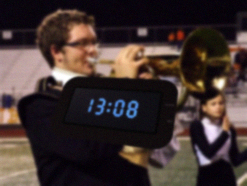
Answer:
{"hour": 13, "minute": 8}
